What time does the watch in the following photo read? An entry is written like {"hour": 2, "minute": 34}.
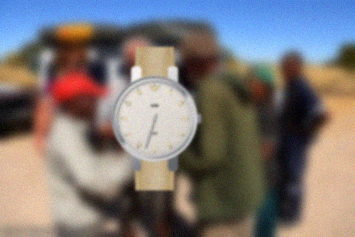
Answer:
{"hour": 6, "minute": 33}
